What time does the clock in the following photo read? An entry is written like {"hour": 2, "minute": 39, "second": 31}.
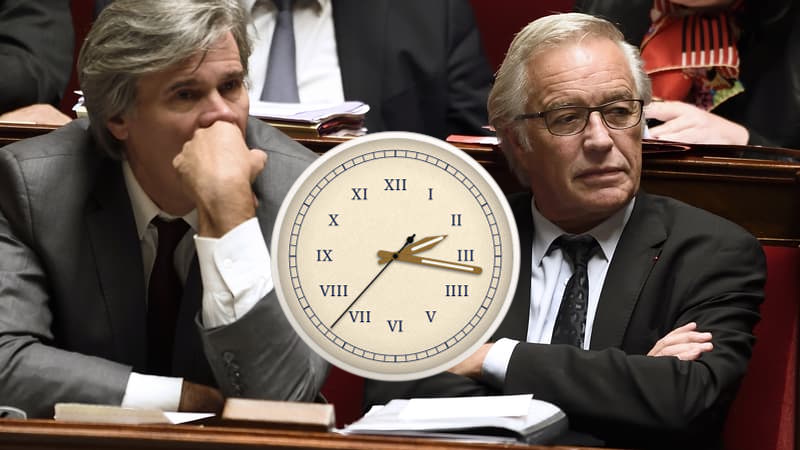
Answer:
{"hour": 2, "minute": 16, "second": 37}
